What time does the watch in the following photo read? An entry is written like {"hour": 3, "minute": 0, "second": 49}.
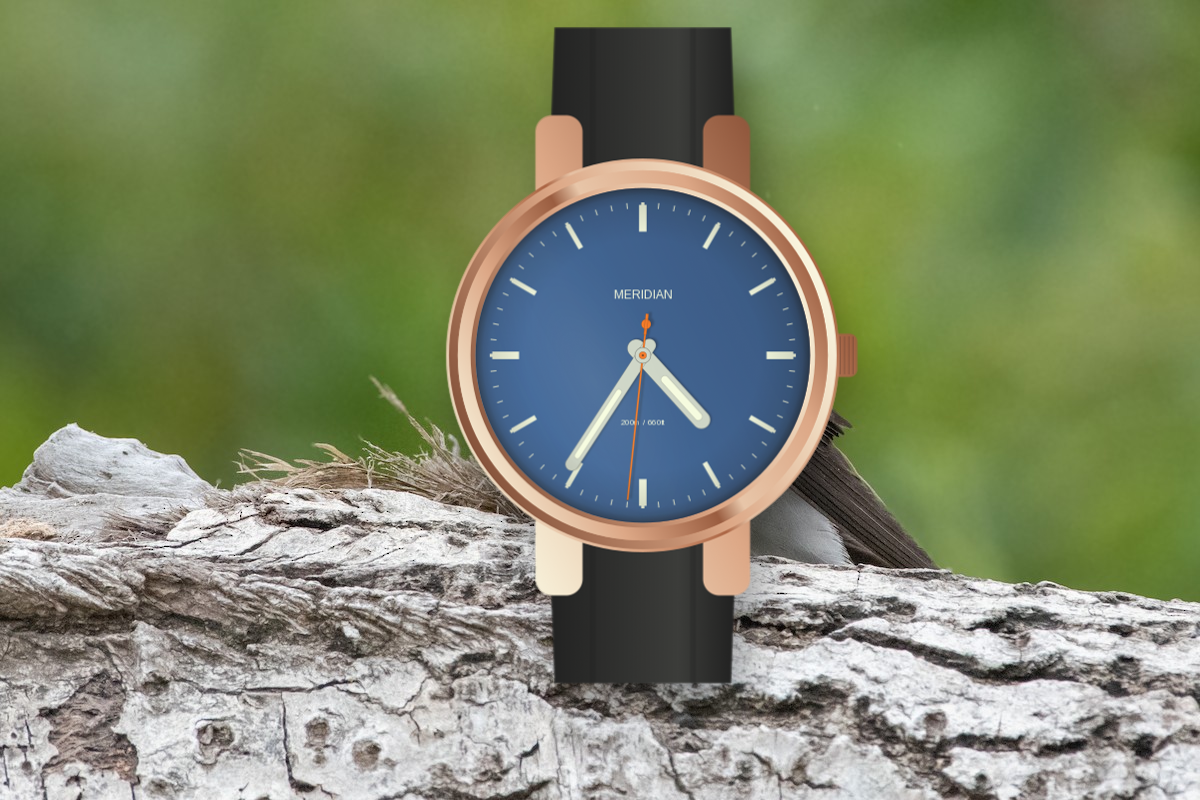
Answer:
{"hour": 4, "minute": 35, "second": 31}
